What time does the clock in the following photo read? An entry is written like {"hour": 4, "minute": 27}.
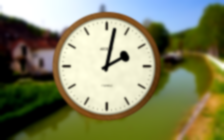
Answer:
{"hour": 2, "minute": 2}
